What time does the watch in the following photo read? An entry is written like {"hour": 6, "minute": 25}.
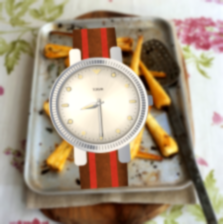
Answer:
{"hour": 8, "minute": 30}
